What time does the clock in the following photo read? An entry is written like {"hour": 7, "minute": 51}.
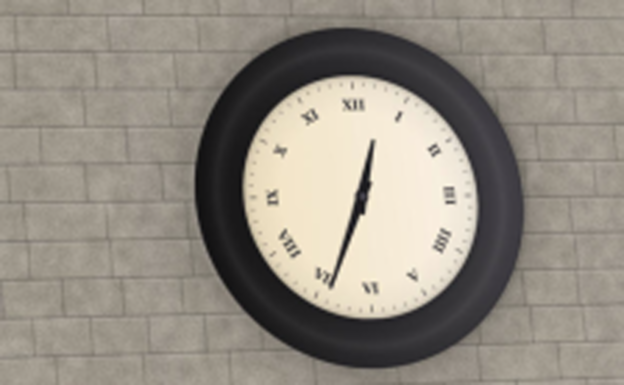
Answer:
{"hour": 12, "minute": 34}
